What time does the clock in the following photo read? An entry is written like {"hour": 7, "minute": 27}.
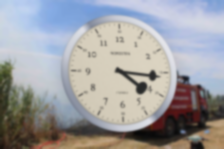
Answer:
{"hour": 4, "minute": 16}
